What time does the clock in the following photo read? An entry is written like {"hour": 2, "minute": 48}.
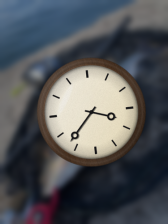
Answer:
{"hour": 3, "minute": 37}
